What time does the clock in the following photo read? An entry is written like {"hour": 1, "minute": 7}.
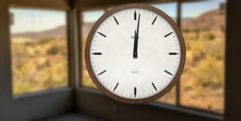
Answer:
{"hour": 12, "minute": 1}
